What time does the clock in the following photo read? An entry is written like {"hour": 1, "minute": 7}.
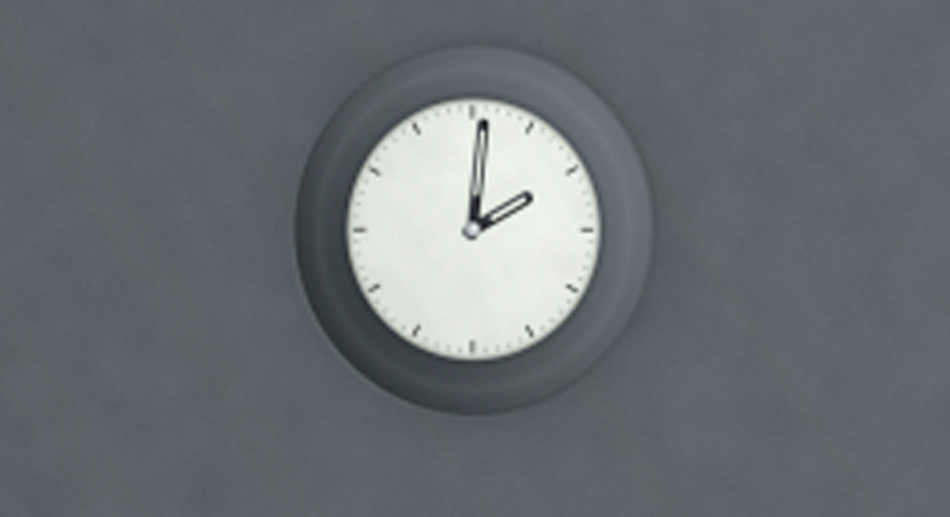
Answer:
{"hour": 2, "minute": 1}
